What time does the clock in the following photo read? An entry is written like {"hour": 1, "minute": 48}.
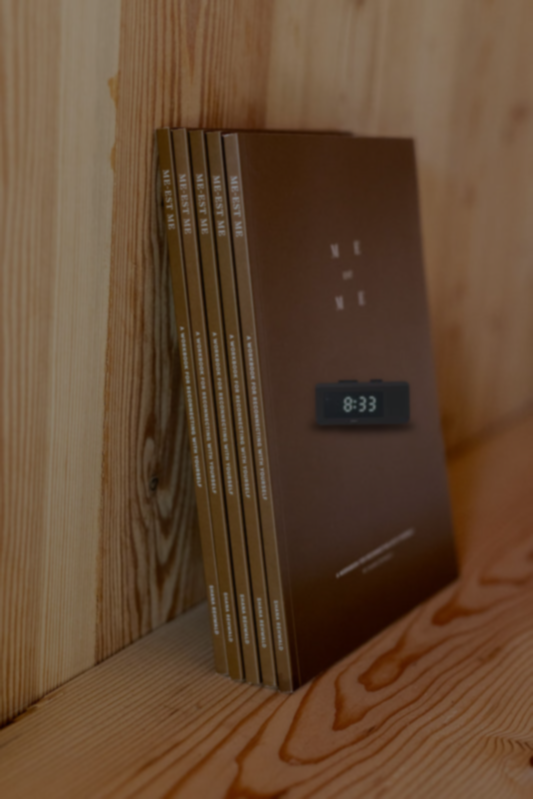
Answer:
{"hour": 8, "minute": 33}
